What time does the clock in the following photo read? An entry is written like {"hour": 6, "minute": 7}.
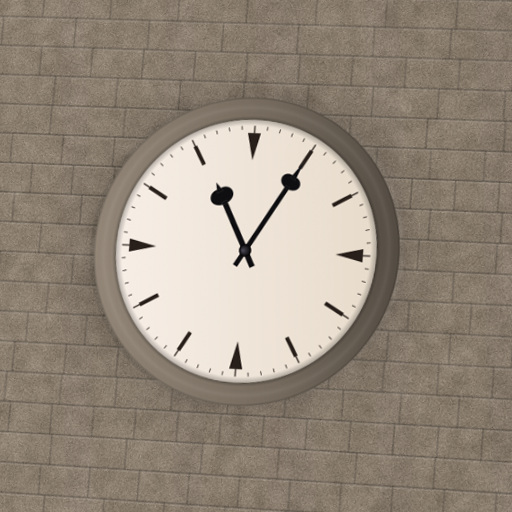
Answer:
{"hour": 11, "minute": 5}
